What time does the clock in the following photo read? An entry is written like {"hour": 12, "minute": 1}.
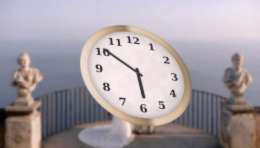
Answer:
{"hour": 5, "minute": 51}
